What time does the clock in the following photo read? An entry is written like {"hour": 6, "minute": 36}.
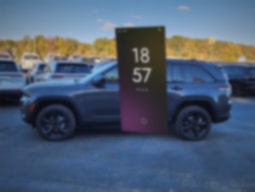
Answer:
{"hour": 18, "minute": 57}
